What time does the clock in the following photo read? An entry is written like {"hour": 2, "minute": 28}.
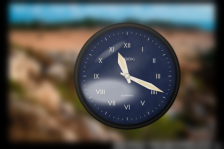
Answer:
{"hour": 11, "minute": 19}
